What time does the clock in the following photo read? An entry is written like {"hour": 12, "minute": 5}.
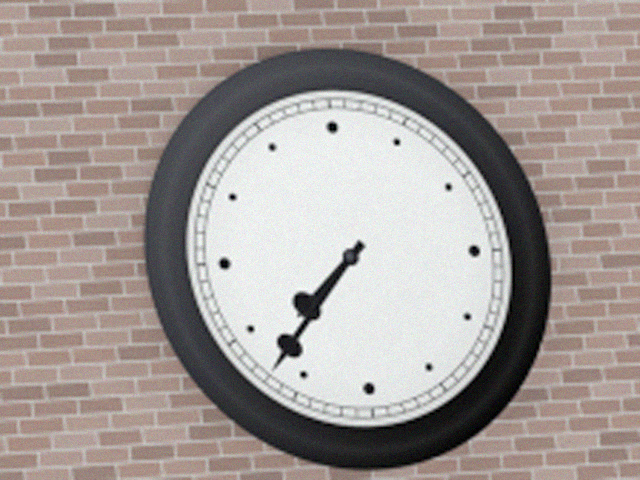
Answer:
{"hour": 7, "minute": 37}
